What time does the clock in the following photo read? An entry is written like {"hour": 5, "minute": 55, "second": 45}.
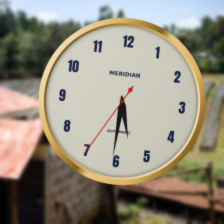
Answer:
{"hour": 5, "minute": 30, "second": 35}
